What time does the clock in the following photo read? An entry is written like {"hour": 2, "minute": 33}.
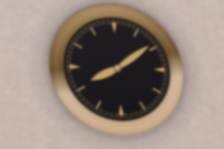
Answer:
{"hour": 8, "minute": 9}
